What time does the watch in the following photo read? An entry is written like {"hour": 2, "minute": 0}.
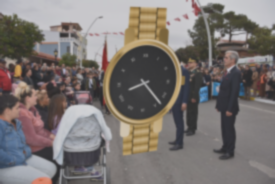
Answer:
{"hour": 8, "minute": 23}
